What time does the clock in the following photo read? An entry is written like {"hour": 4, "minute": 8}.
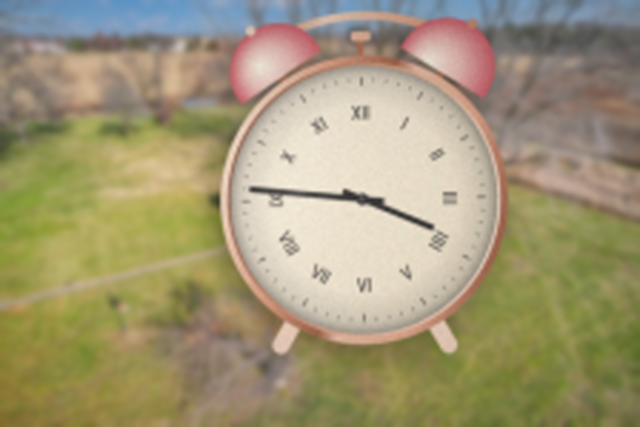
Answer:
{"hour": 3, "minute": 46}
